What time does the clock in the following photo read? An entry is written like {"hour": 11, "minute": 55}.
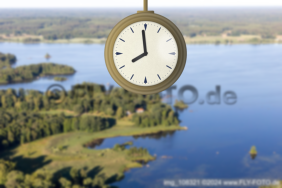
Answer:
{"hour": 7, "minute": 59}
